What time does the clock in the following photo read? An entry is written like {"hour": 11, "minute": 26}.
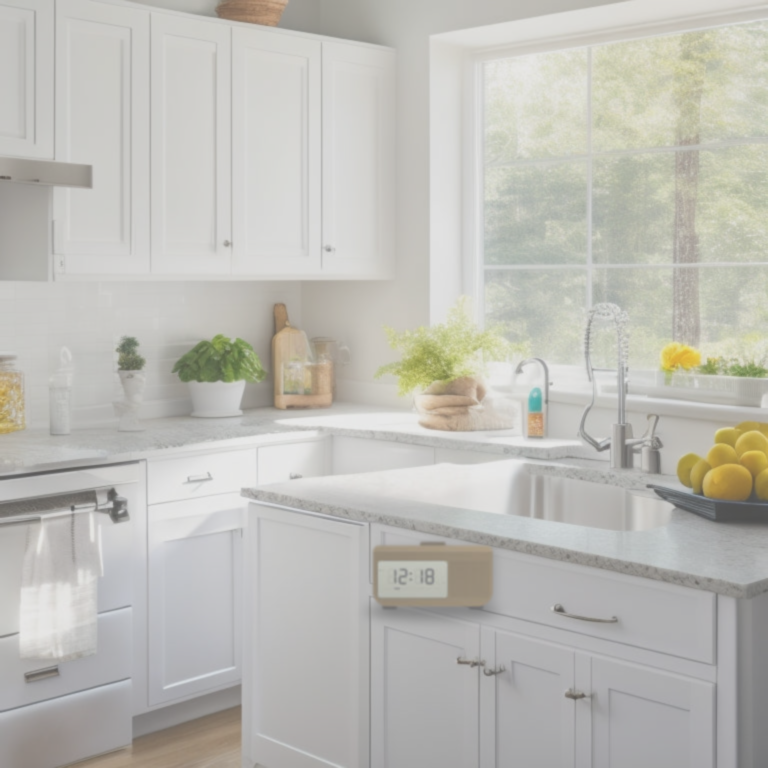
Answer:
{"hour": 12, "minute": 18}
